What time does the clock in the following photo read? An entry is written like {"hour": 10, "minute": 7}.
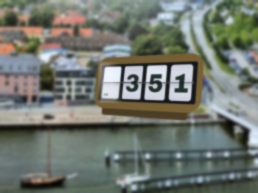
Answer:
{"hour": 3, "minute": 51}
